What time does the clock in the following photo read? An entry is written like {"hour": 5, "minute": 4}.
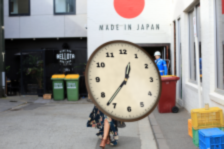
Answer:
{"hour": 12, "minute": 37}
